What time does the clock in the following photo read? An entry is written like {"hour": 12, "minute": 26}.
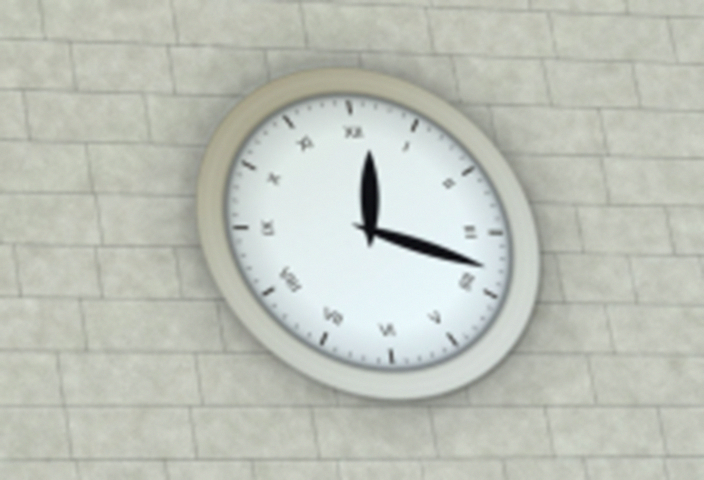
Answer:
{"hour": 12, "minute": 18}
